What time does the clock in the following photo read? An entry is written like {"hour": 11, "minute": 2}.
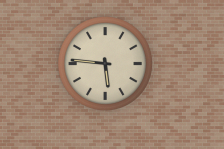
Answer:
{"hour": 5, "minute": 46}
